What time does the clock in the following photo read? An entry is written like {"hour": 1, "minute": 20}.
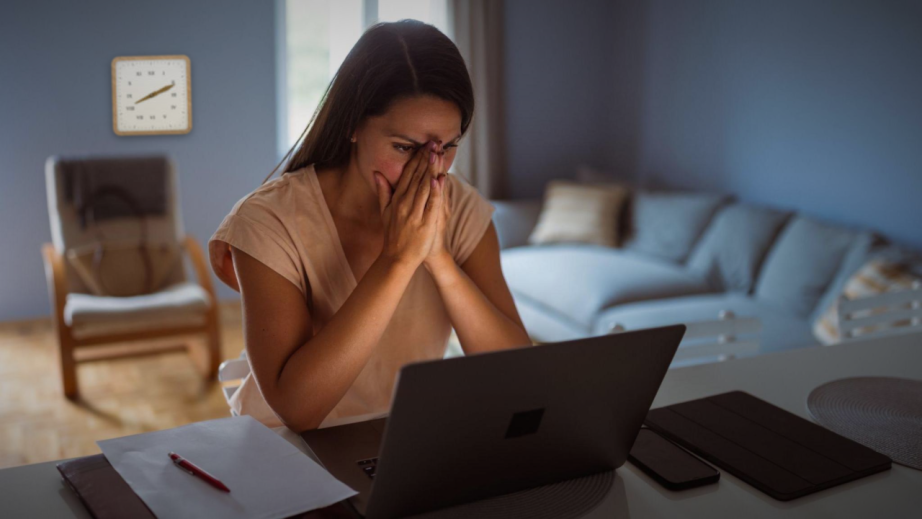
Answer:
{"hour": 8, "minute": 11}
